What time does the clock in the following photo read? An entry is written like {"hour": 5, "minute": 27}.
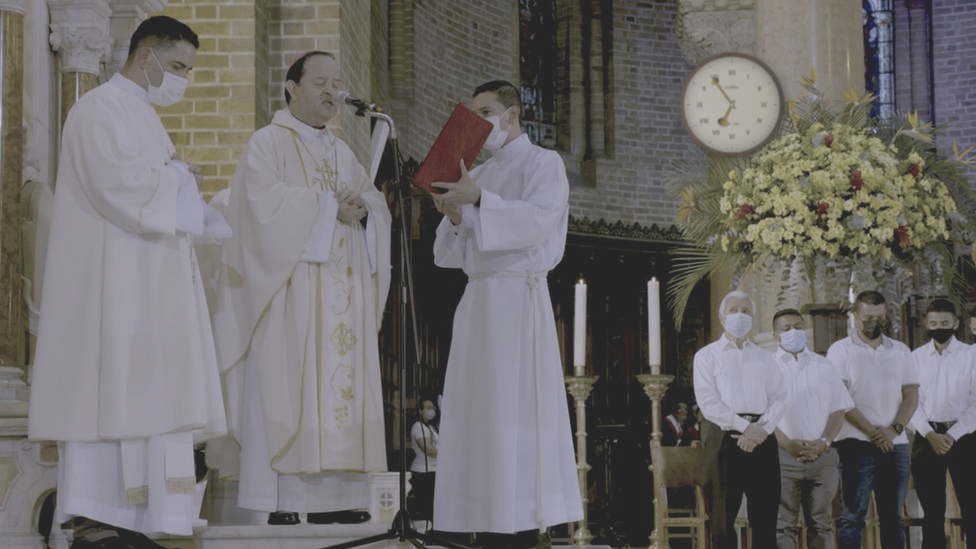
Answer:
{"hour": 6, "minute": 54}
